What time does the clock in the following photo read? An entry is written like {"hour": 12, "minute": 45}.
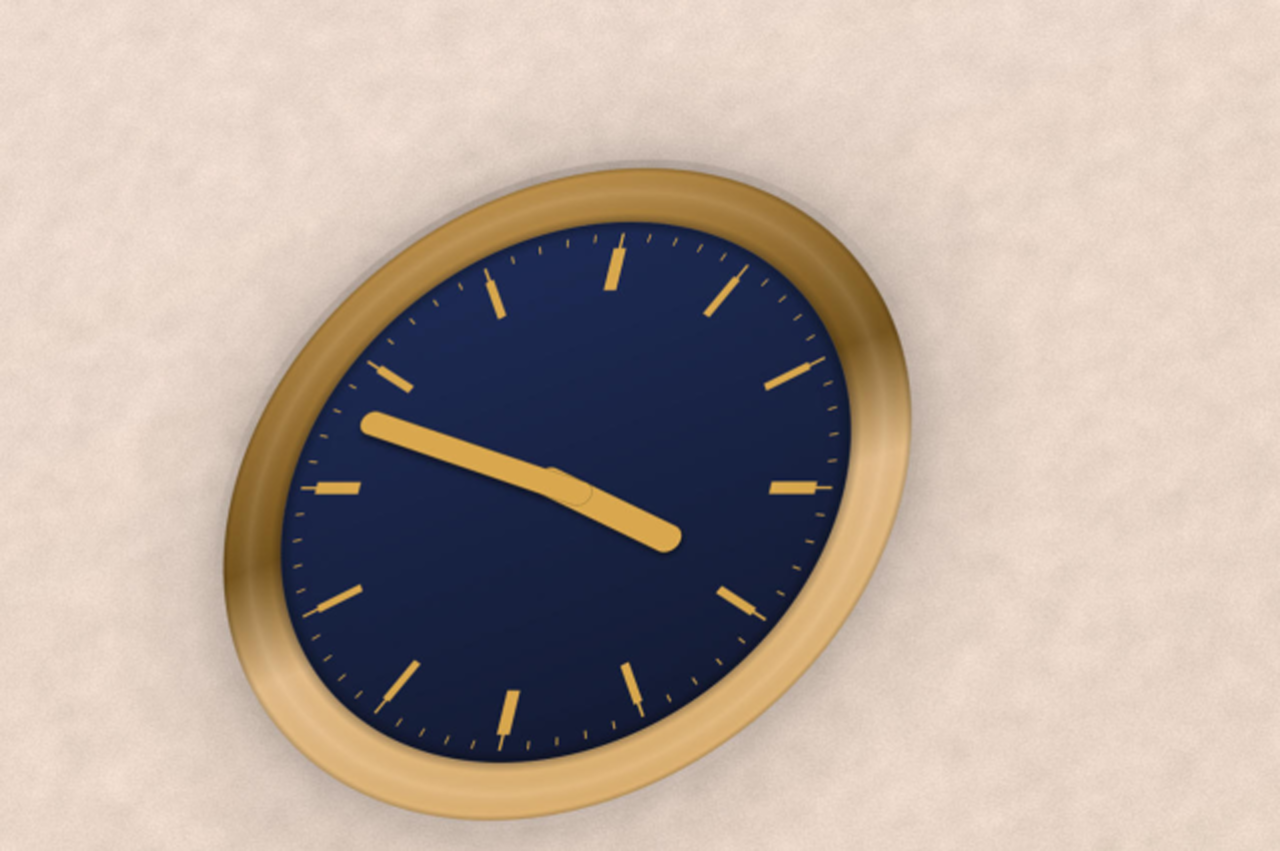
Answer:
{"hour": 3, "minute": 48}
